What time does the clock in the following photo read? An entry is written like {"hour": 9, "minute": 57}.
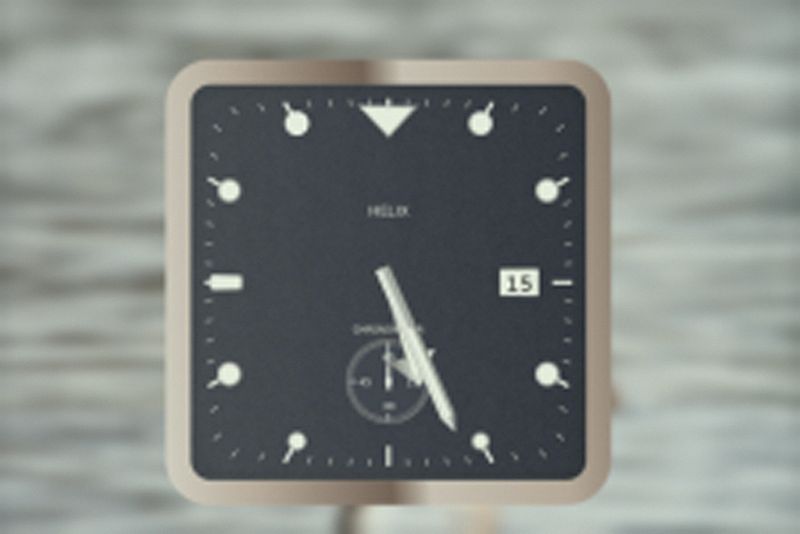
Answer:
{"hour": 5, "minute": 26}
